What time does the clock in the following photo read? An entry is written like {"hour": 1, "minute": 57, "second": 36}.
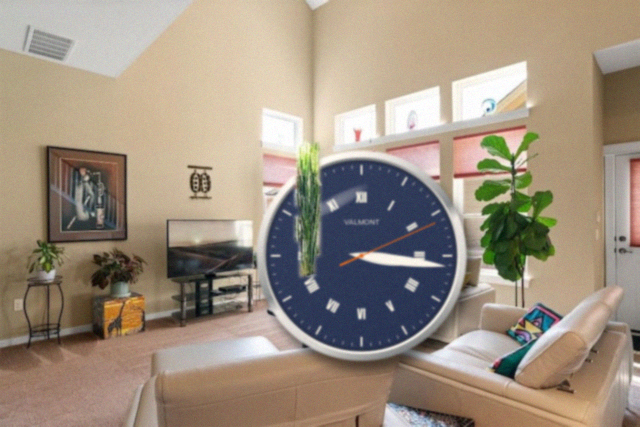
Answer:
{"hour": 3, "minute": 16, "second": 11}
